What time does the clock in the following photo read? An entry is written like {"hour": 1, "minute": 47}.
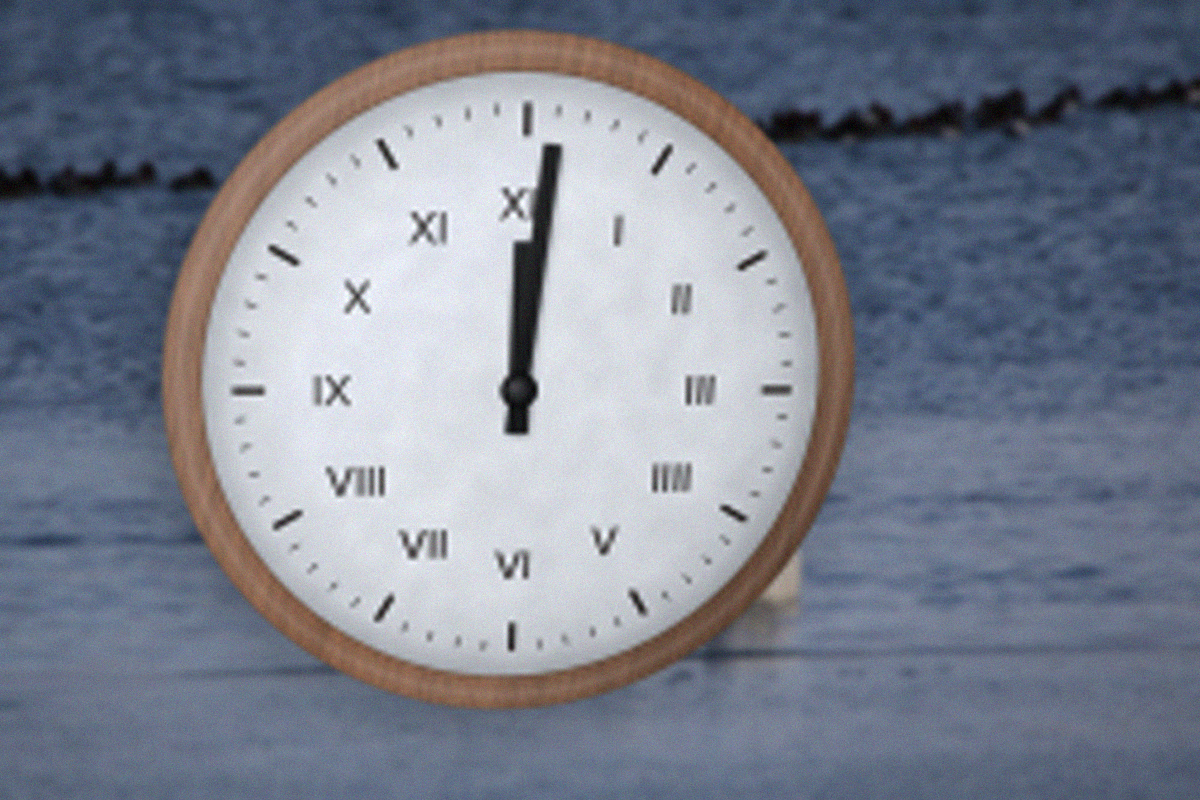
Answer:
{"hour": 12, "minute": 1}
